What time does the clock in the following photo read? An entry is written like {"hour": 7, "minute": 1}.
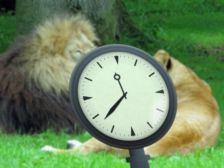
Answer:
{"hour": 11, "minute": 38}
